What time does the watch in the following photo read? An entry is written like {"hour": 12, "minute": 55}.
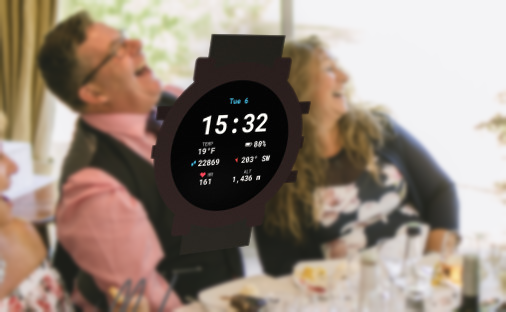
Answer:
{"hour": 15, "minute": 32}
